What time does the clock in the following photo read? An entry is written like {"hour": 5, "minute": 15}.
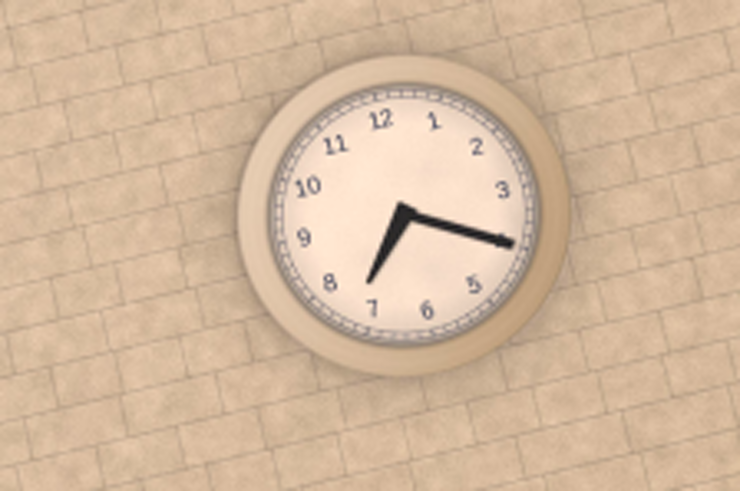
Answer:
{"hour": 7, "minute": 20}
